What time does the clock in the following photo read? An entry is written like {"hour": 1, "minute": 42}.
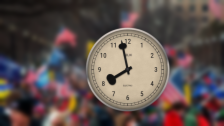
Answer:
{"hour": 7, "minute": 58}
